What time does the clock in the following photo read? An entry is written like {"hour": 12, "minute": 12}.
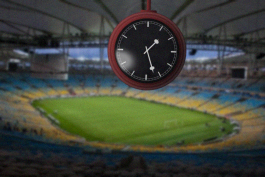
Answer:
{"hour": 1, "minute": 27}
